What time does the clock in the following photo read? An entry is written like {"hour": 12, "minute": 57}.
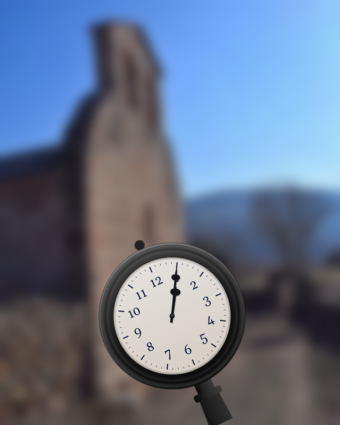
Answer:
{"hour": 1, "minute": 5}
